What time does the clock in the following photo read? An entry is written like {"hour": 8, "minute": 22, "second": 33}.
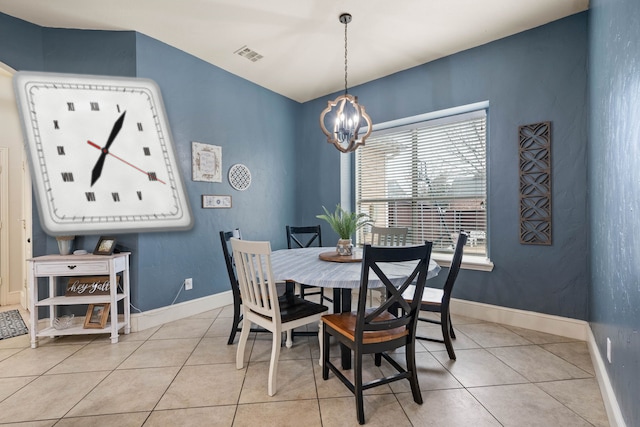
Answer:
{"hour": 7, "minute": 6, "second": 20}
